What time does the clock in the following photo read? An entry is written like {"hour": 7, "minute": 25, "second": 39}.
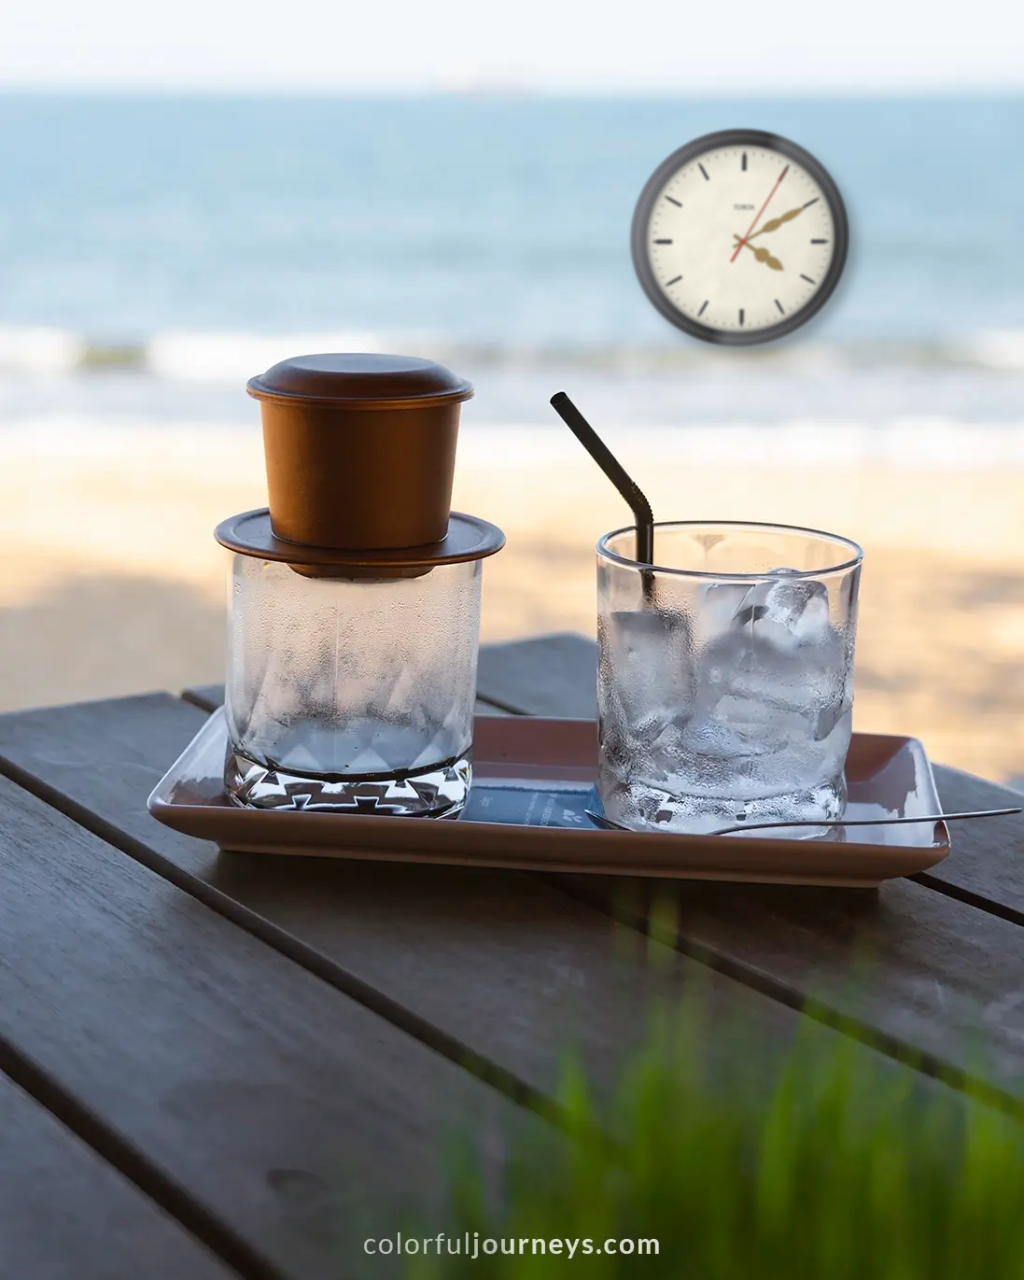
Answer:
{"hour": 4, "minute": 10, "second": 5}
